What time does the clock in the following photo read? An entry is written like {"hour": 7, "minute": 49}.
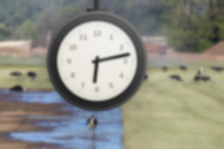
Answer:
{"hour": 6, "minute": 13}
